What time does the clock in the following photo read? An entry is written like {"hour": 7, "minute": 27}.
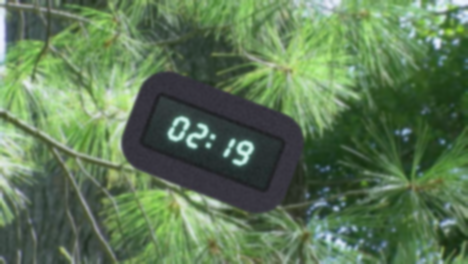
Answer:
{"hour": 2, "minute": 19}
